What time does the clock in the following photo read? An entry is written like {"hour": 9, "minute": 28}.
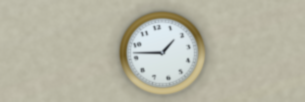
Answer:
{"hour": 1, "minute": 47}
